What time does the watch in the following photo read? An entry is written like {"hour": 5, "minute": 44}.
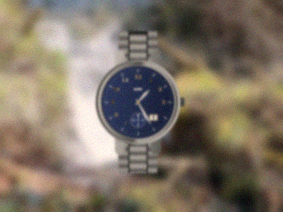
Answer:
{"hour": 1, "minute": 25}
